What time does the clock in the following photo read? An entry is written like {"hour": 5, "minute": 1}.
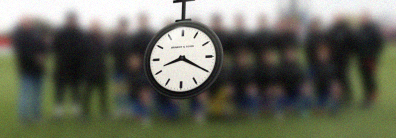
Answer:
{"hour": 8, "minute": 20}
